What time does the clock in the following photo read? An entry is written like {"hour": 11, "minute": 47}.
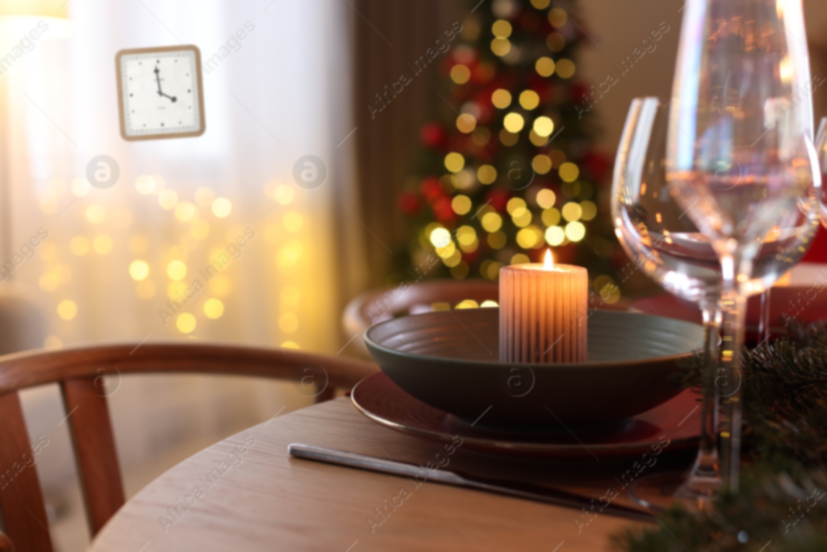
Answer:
{"hour": 3, "minute": 59}
